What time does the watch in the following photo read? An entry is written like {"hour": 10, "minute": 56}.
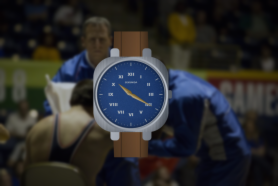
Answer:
{"hour": 10, "minute": 20}
